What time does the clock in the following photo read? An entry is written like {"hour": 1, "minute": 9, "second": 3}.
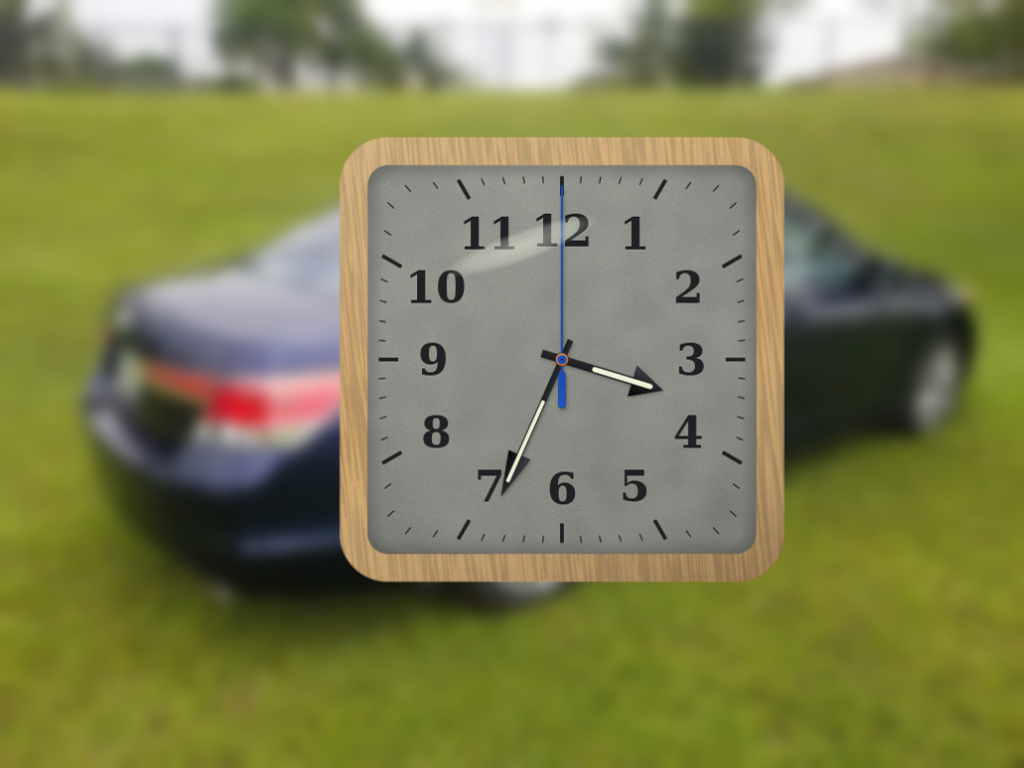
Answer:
{"hour": 3, "minute": 34, "second": 0}
